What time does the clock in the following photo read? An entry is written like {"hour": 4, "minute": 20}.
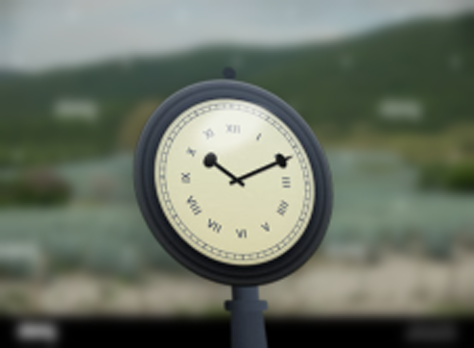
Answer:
{"hour": 10, "minute": 11}
